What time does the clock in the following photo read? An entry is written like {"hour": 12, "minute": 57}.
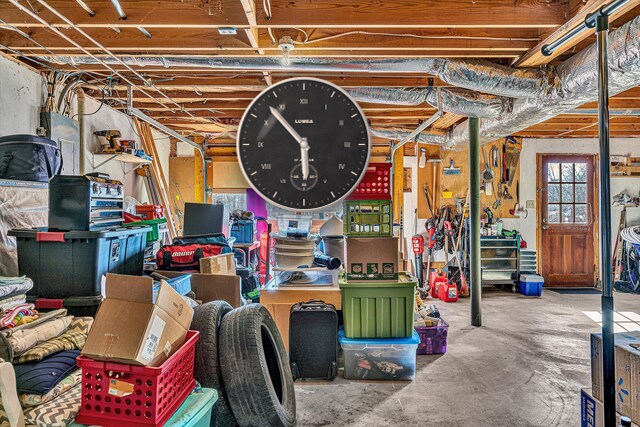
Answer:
{"hour": 5, "minute": 53}
